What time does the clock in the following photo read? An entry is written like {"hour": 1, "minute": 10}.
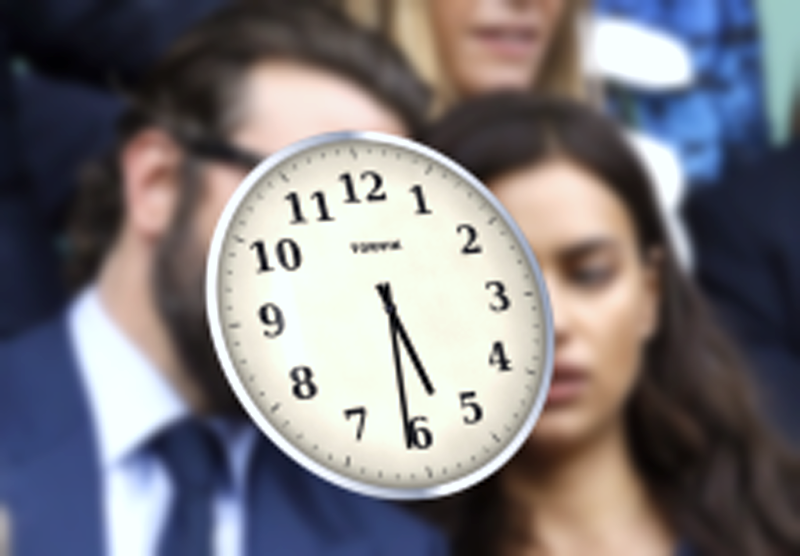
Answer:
{"hour": 5, "minute": 31}
